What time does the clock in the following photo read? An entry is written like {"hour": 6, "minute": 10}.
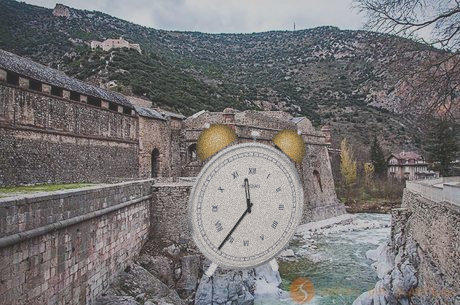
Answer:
{"hour": 11, "minute": 36}
